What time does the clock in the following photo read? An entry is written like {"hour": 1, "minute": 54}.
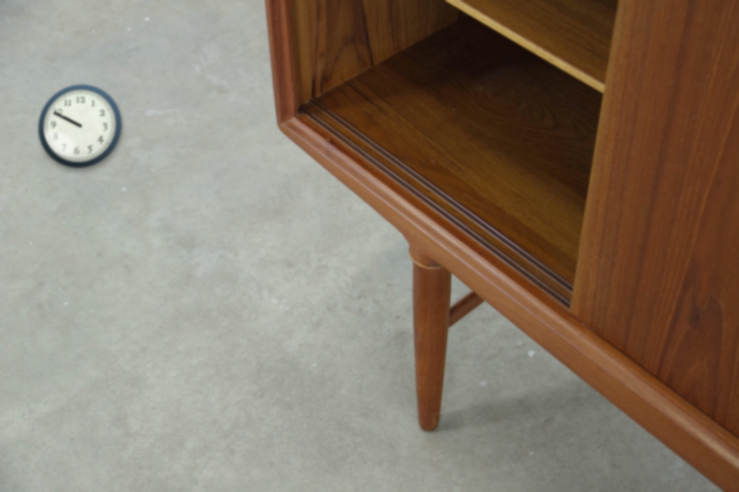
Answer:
{"hour": 9, "minute": 49}
